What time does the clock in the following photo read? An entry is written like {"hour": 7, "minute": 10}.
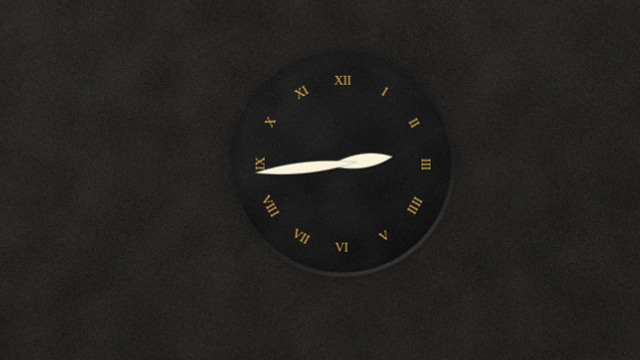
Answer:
{"hour": 2, "minute": 44}
